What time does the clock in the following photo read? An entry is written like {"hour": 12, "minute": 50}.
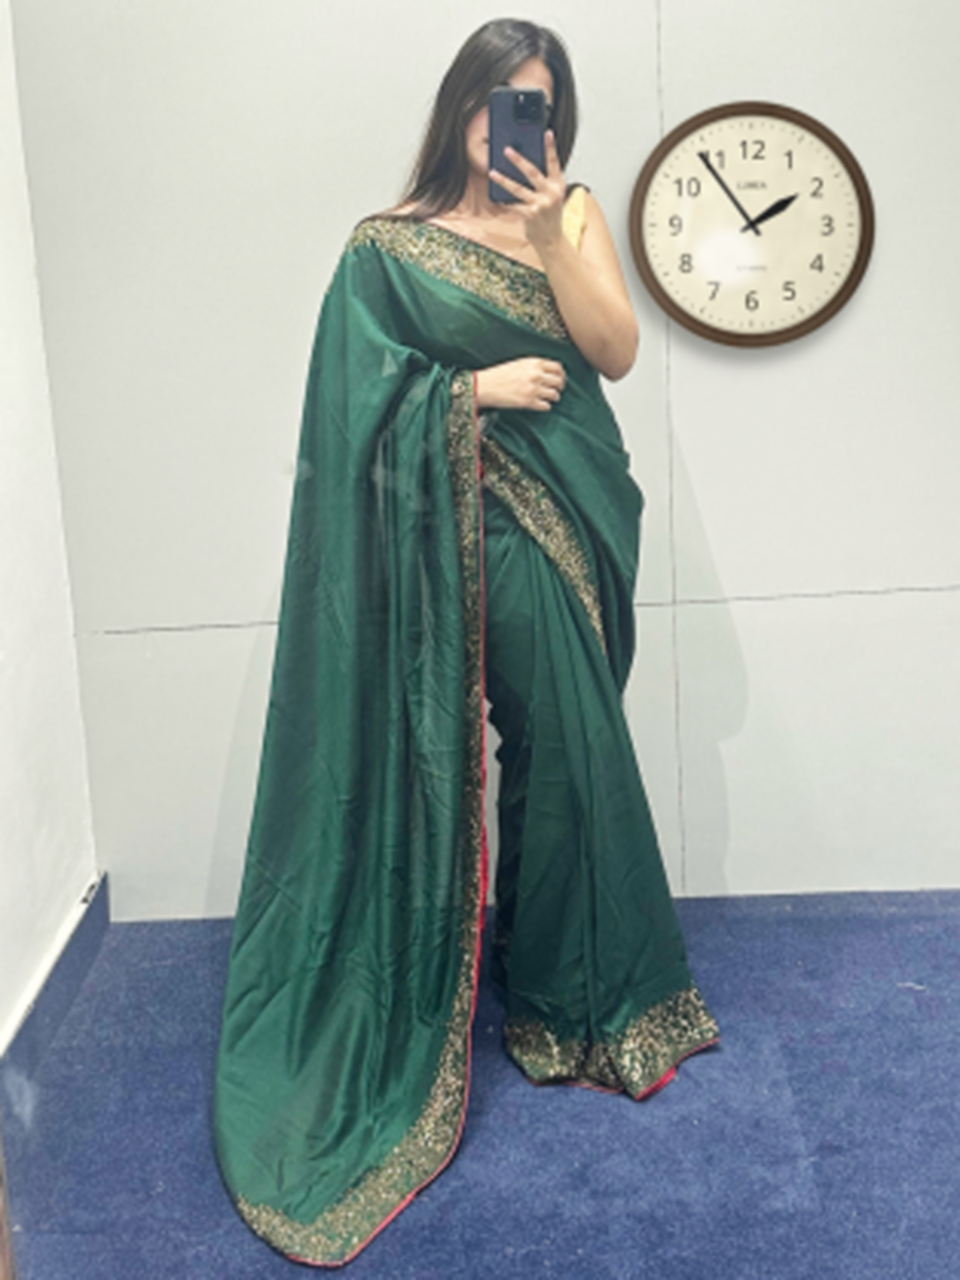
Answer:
{"hour": 1, "minute": 54}
